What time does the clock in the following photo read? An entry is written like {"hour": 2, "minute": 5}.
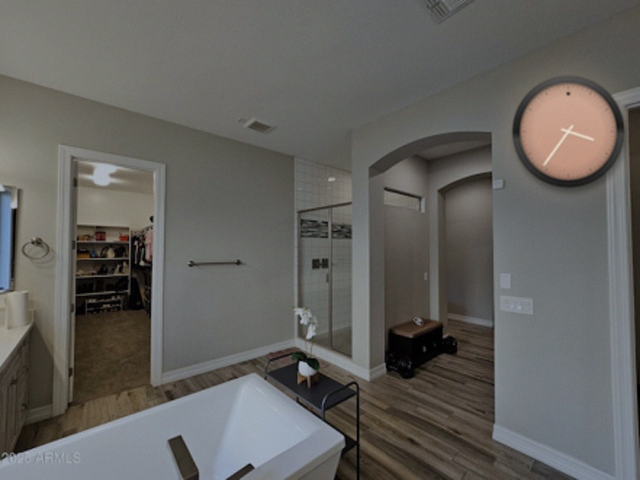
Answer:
{"hour": 3, "minute": 36}
